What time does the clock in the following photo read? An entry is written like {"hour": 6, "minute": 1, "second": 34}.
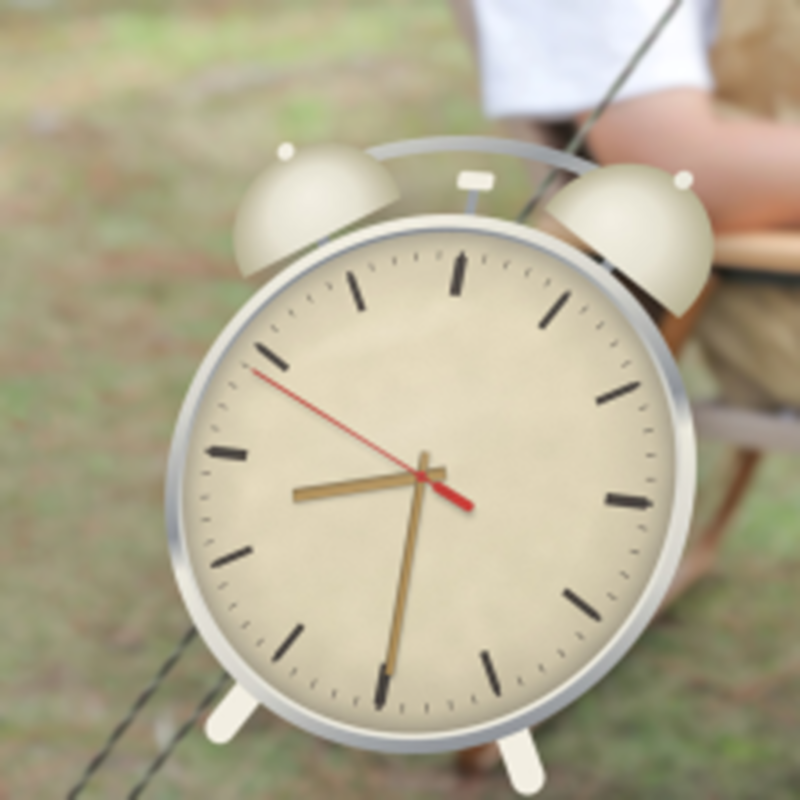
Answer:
{"hour": 8, "minute": 29, "second": 49}
